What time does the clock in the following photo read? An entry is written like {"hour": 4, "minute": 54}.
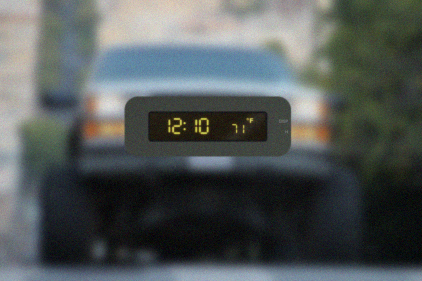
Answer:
{"hour": 12, "minute": 10}
